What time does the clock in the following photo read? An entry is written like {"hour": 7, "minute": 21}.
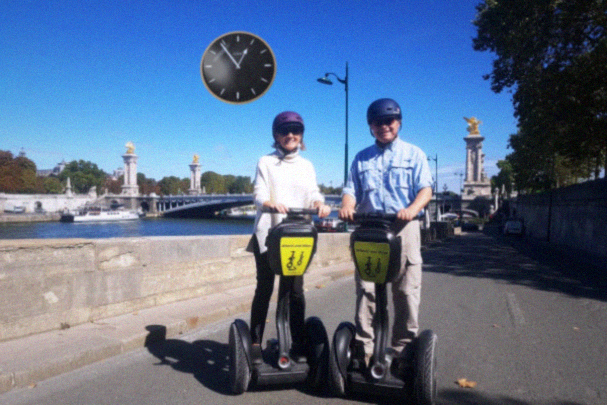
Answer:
{"hour": 12, "minute": 54}
